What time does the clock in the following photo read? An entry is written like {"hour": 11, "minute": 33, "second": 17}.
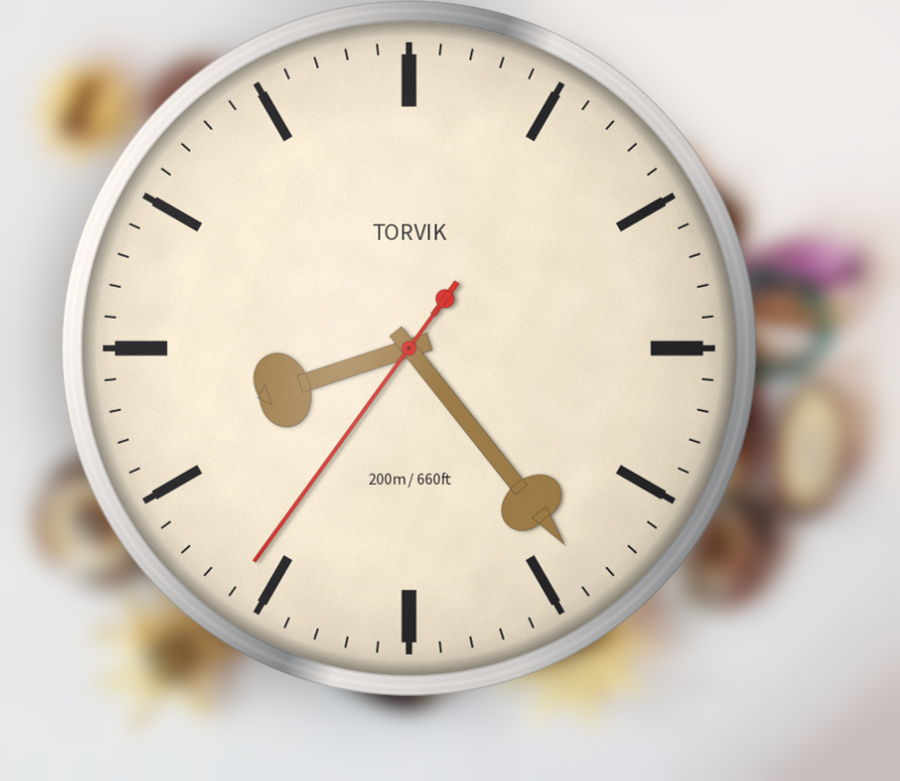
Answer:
{"hour": 8, "minute": 23, "second": 36}
